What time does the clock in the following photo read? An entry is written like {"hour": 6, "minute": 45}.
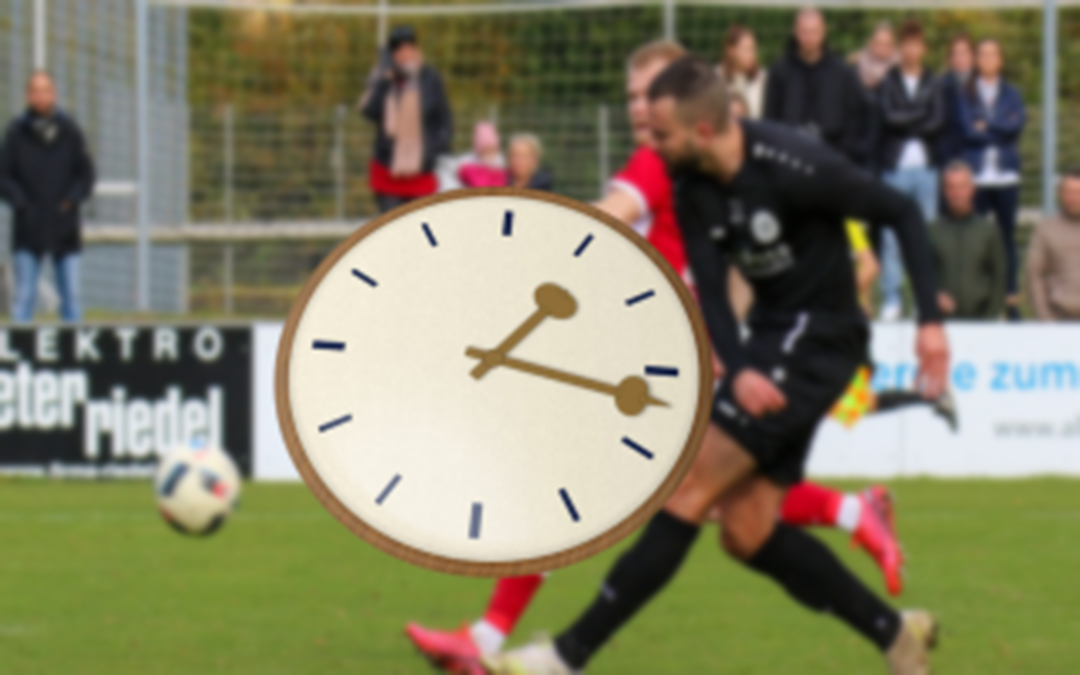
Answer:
{"hour": 1, "minute": 17}
